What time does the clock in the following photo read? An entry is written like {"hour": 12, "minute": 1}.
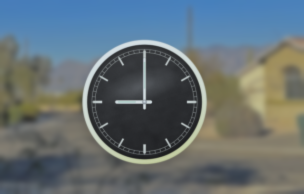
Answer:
{"hour": 9, "minute": 0}
